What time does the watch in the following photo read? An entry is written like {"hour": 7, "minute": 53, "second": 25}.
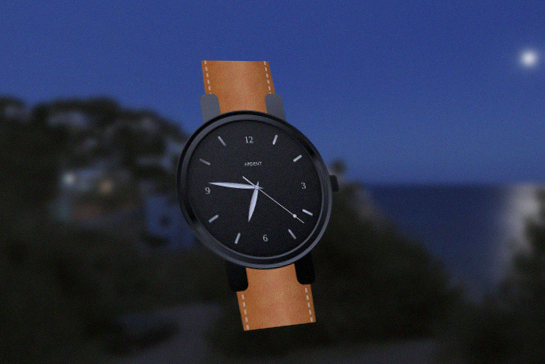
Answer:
{"hour": 6, "minute": 46, "second": 22}
